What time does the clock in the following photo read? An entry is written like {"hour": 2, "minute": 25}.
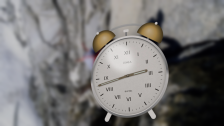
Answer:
{"hour": 2, "minute": 43}
